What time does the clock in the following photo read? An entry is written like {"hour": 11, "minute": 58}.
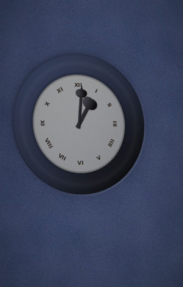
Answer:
{"hour": 1, "minute": 1}
